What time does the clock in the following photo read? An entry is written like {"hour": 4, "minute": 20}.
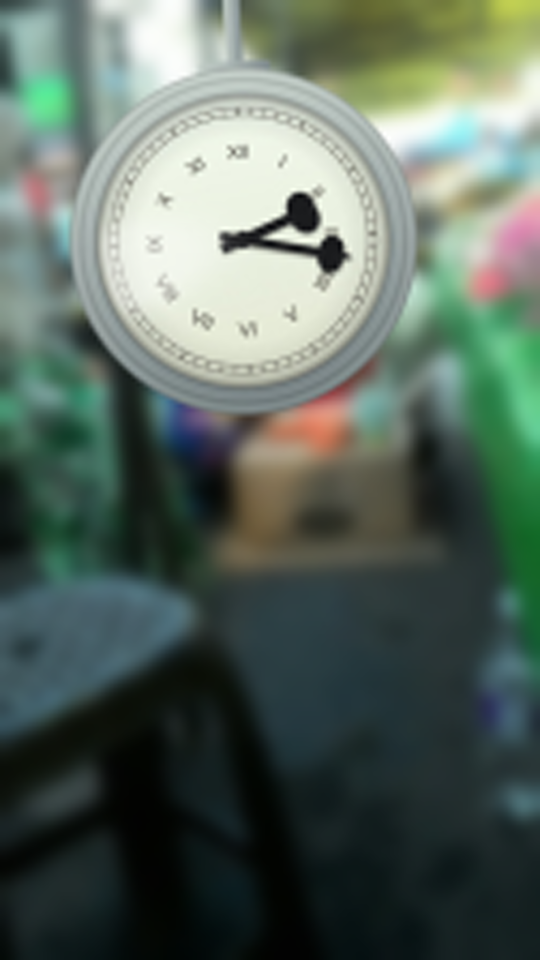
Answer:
{"hour": 2, "minute": 17}
